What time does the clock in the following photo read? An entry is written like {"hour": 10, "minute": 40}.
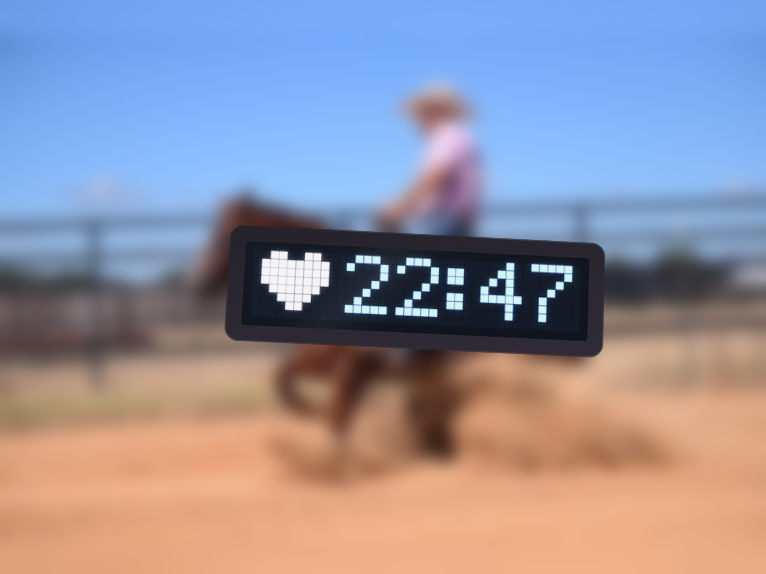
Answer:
{"hour": 22, "minute": 47}
